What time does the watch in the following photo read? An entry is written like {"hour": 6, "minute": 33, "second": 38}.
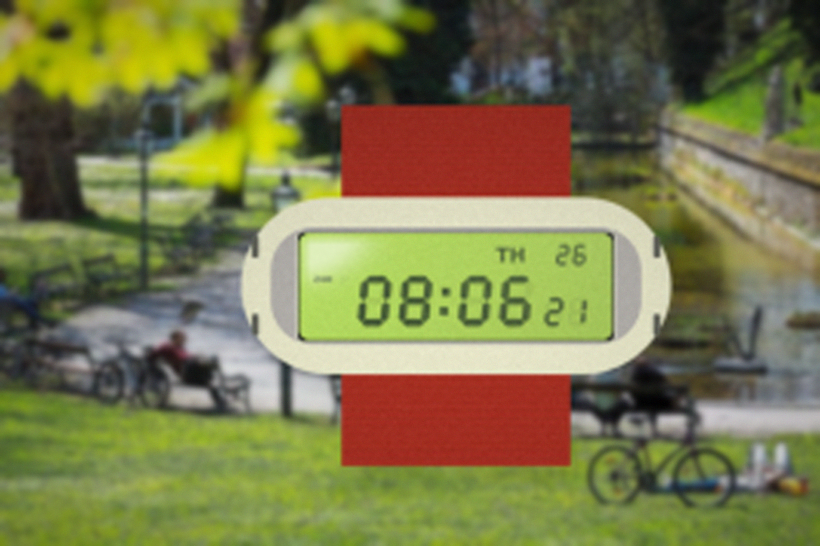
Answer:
{"hour": 8, "minute": 6, "second": 21}
